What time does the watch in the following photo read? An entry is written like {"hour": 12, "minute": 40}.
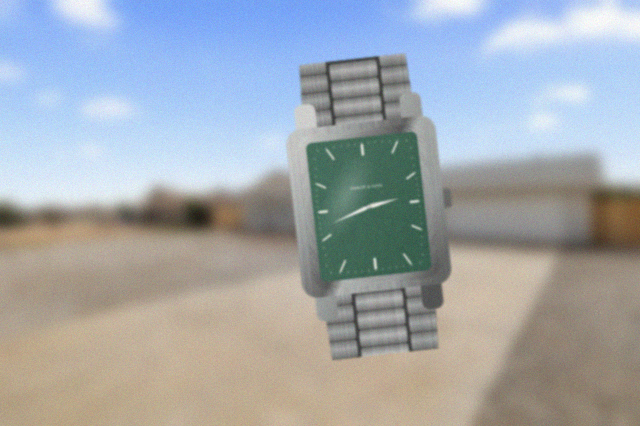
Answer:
{"hour": 2, "minute": 42}
